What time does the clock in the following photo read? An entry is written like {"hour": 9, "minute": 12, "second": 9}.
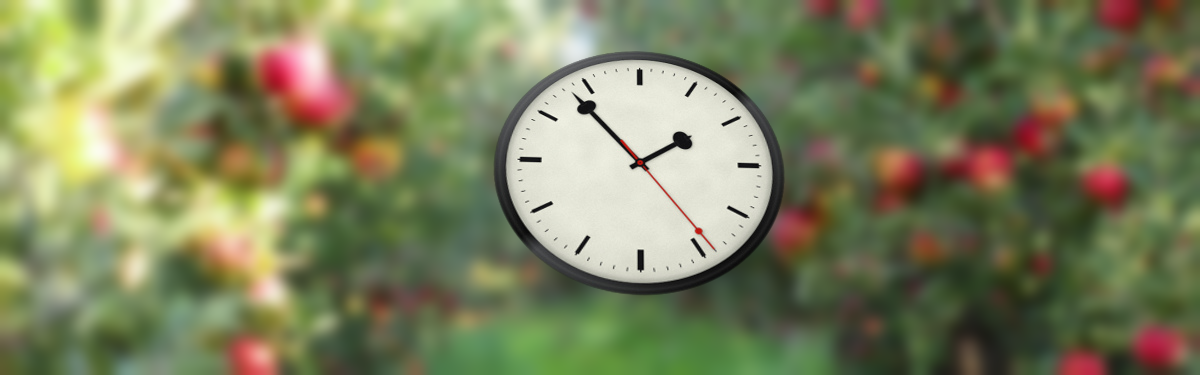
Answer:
{"hour": 1, "minute": 53, "second": 24}
